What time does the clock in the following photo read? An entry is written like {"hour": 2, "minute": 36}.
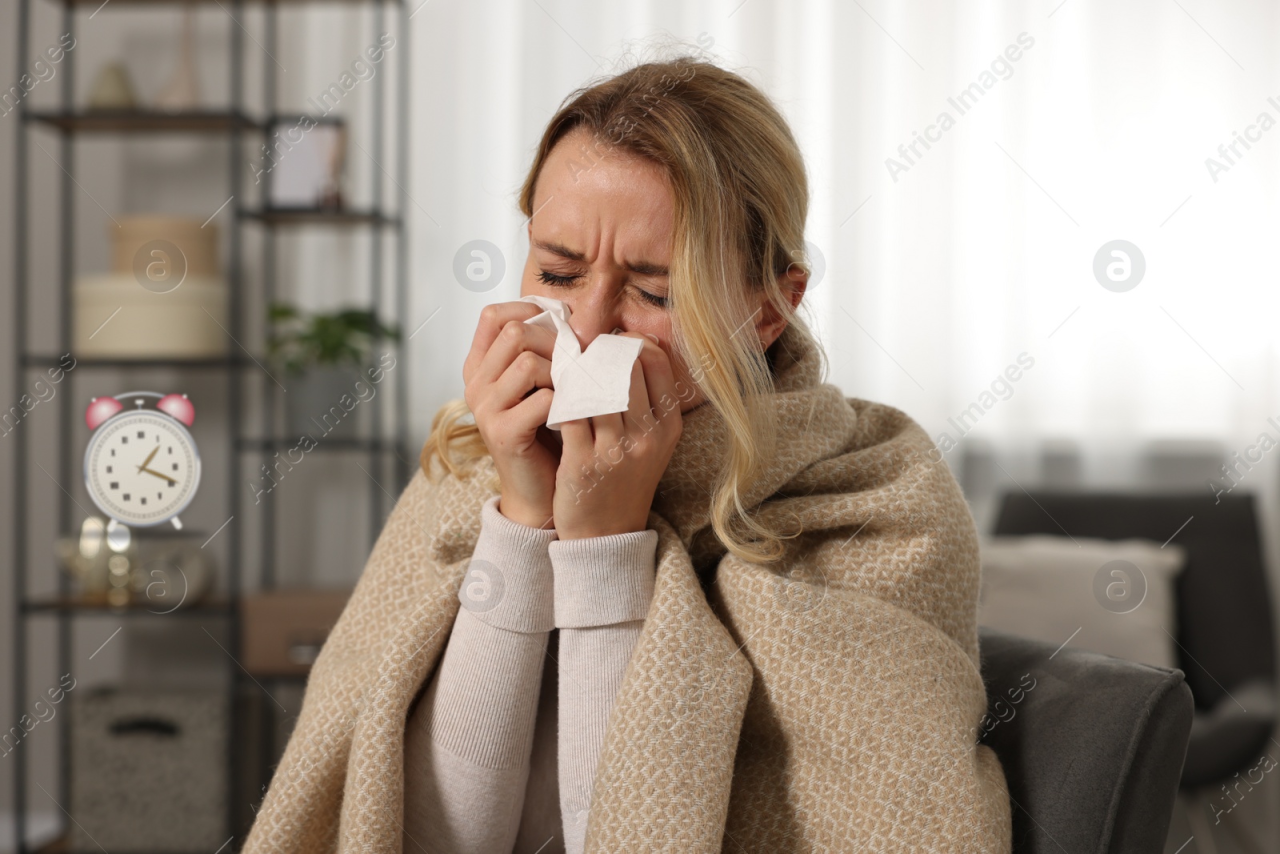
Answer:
{"hour": 1, "minute": 19}
